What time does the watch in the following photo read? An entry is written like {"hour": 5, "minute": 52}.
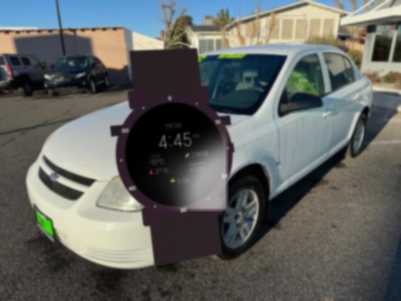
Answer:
{"hour": 4, "minute": 45}
